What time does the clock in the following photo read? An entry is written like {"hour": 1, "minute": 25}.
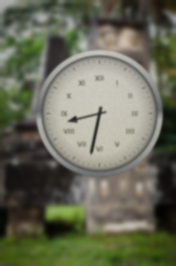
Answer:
{"hour": 8, "minute": 32}
